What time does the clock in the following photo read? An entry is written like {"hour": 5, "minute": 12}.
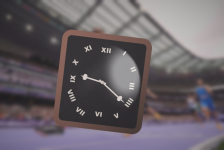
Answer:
{"hour": 9, "minute": 21}
